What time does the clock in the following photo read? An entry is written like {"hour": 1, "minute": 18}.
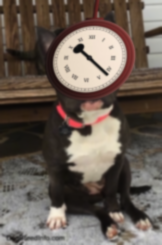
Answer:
{"hour": 10, "minute": 22}
